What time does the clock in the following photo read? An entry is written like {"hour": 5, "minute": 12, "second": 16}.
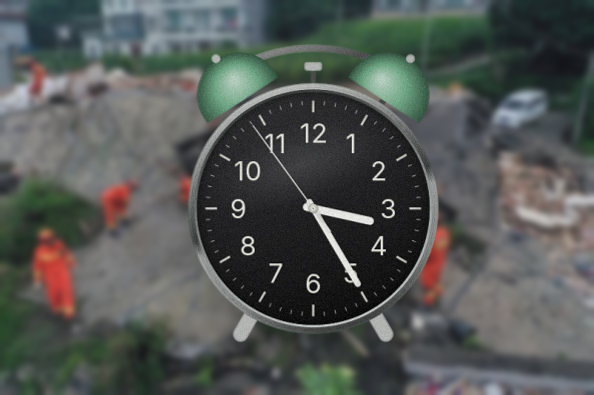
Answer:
{"hour": 3, "minute": 24, "second": 54}
